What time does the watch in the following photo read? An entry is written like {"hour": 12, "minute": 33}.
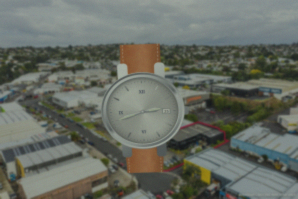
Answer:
{"hour": 2, "minute": 42}
